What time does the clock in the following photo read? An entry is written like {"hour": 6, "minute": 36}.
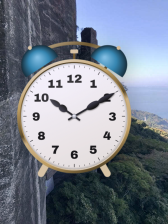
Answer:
{"hour": 10, "minute": 10}
